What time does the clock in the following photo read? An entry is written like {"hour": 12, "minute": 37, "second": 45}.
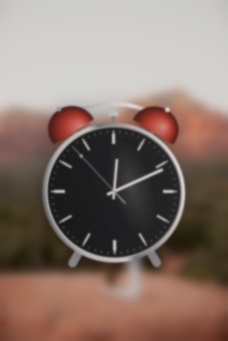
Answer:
{"hour": 12, "minute": 10, "second": 53}
